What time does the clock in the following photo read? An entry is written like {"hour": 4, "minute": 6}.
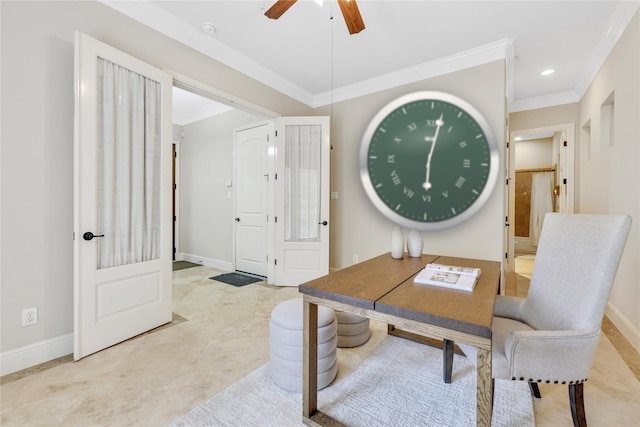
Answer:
{"hour": 6, "minute": 2}
